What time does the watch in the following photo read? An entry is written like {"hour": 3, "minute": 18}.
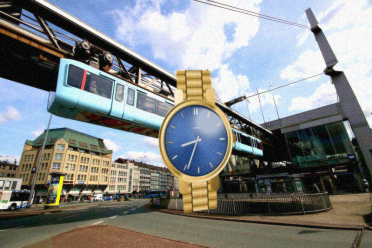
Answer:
{"hour": 8, "minute": 34}
